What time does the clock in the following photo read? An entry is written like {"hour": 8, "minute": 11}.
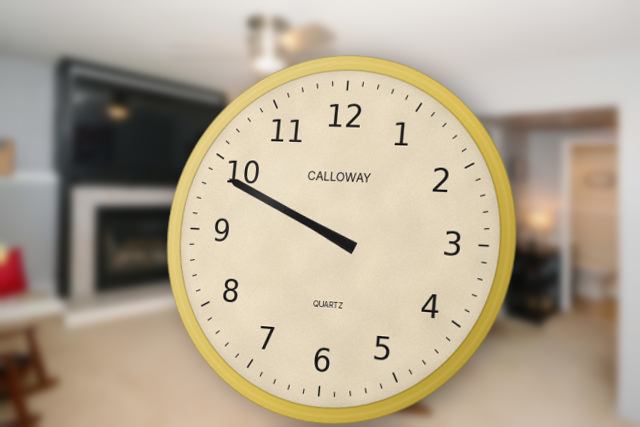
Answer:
{"hour": 9, "minute": 49}
